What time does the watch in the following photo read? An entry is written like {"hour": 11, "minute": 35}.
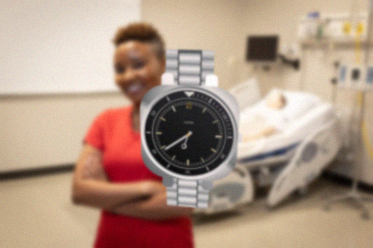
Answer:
{"hour": 6, "minute": 39}
